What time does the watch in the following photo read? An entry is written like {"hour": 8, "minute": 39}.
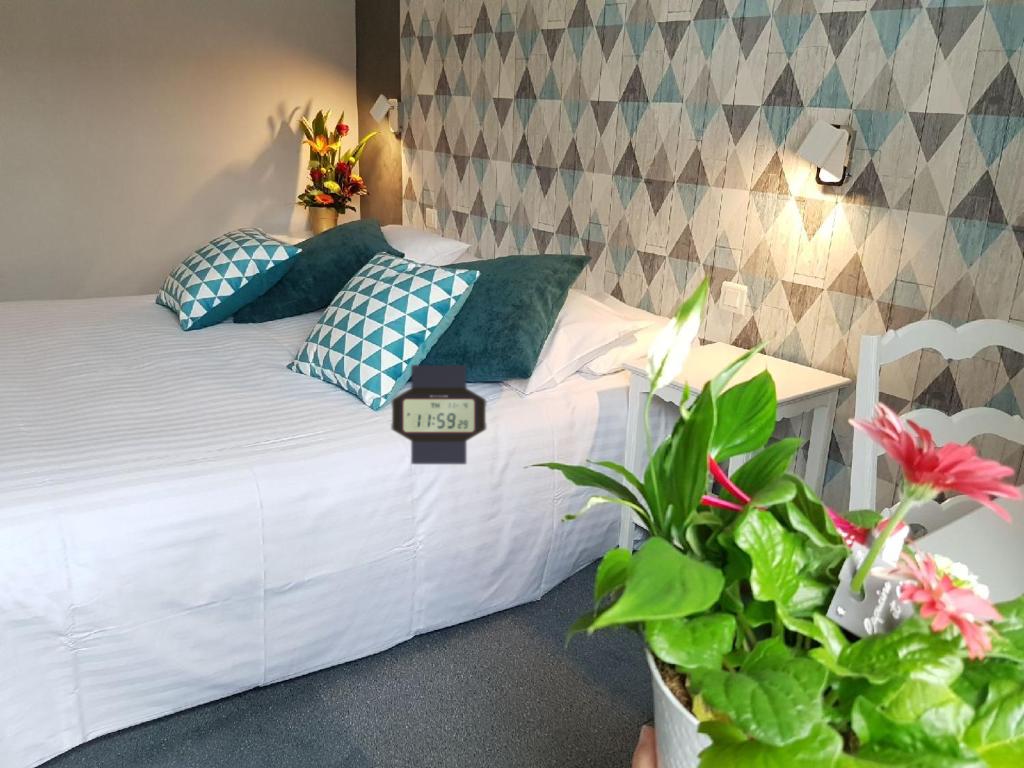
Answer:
{"hour": 11, "minute": 59}
